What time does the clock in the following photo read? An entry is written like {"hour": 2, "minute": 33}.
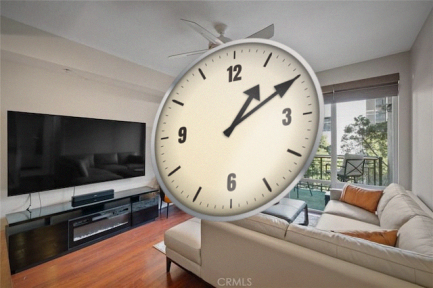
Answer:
{"hour": 1, "minute": 10}
